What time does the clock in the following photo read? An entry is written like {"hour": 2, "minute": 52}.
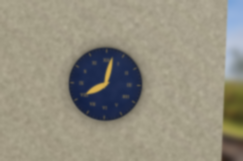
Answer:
{"hour": 8, "minute": 2}
